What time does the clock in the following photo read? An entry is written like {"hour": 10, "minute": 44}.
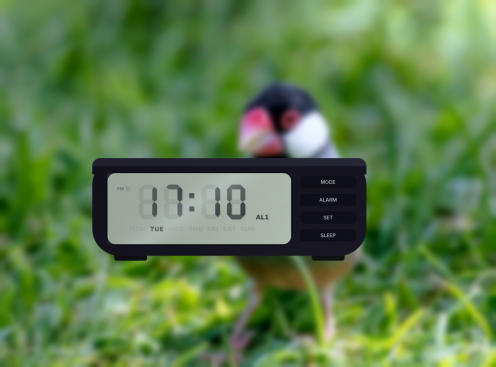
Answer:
{"hour": 17, "minute": 10}
